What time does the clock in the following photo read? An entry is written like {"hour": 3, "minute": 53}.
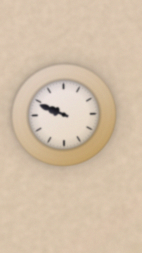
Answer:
{"hour": 9, "minute": 49}
